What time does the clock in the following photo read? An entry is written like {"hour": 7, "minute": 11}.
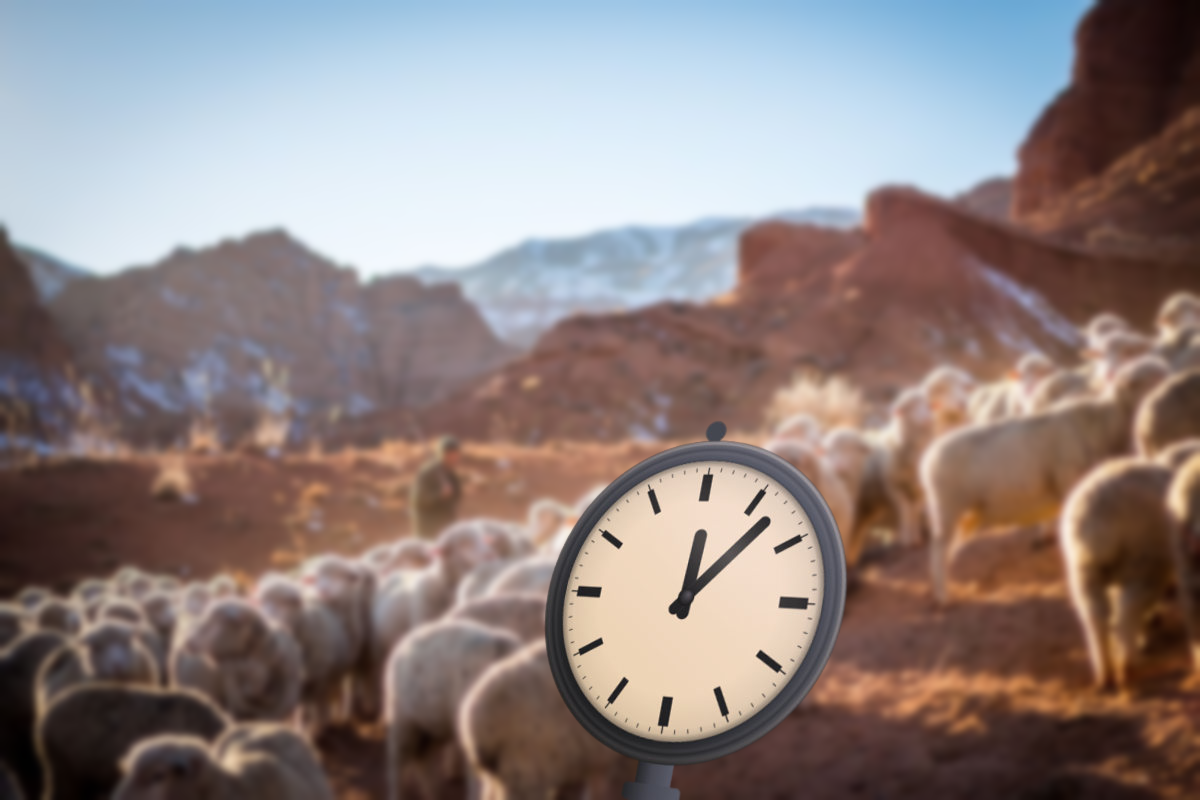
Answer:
{"hour": 12, "minute": 7}
